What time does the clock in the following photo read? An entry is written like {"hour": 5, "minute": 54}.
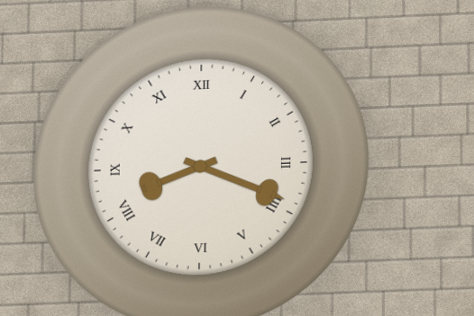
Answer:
{"hour": 8, "minute": 19}
